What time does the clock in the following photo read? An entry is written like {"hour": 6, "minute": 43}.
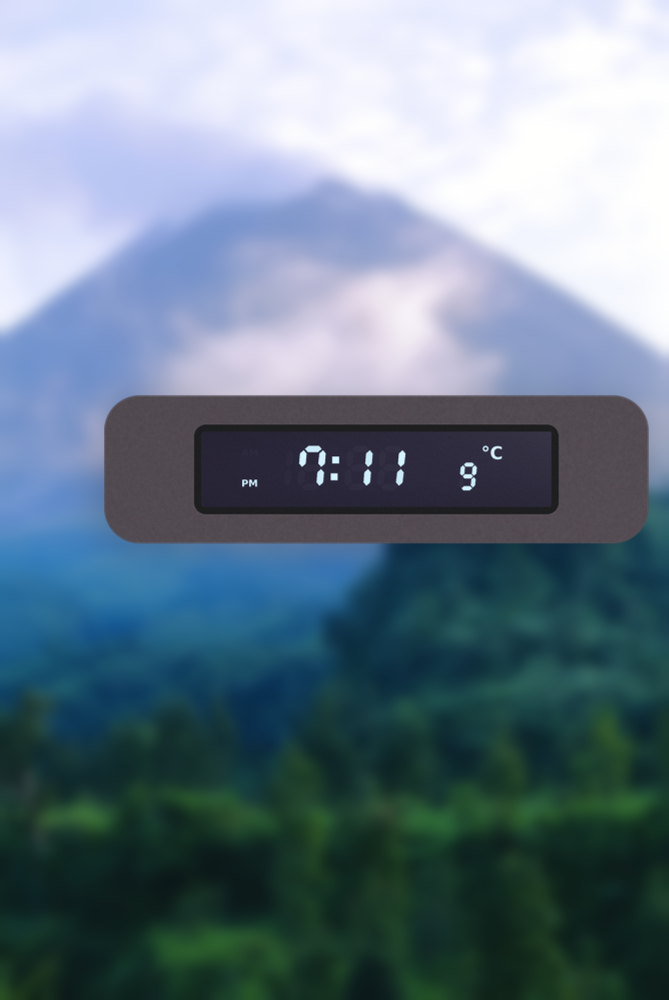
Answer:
{"hour": 7, "minute": 11}
